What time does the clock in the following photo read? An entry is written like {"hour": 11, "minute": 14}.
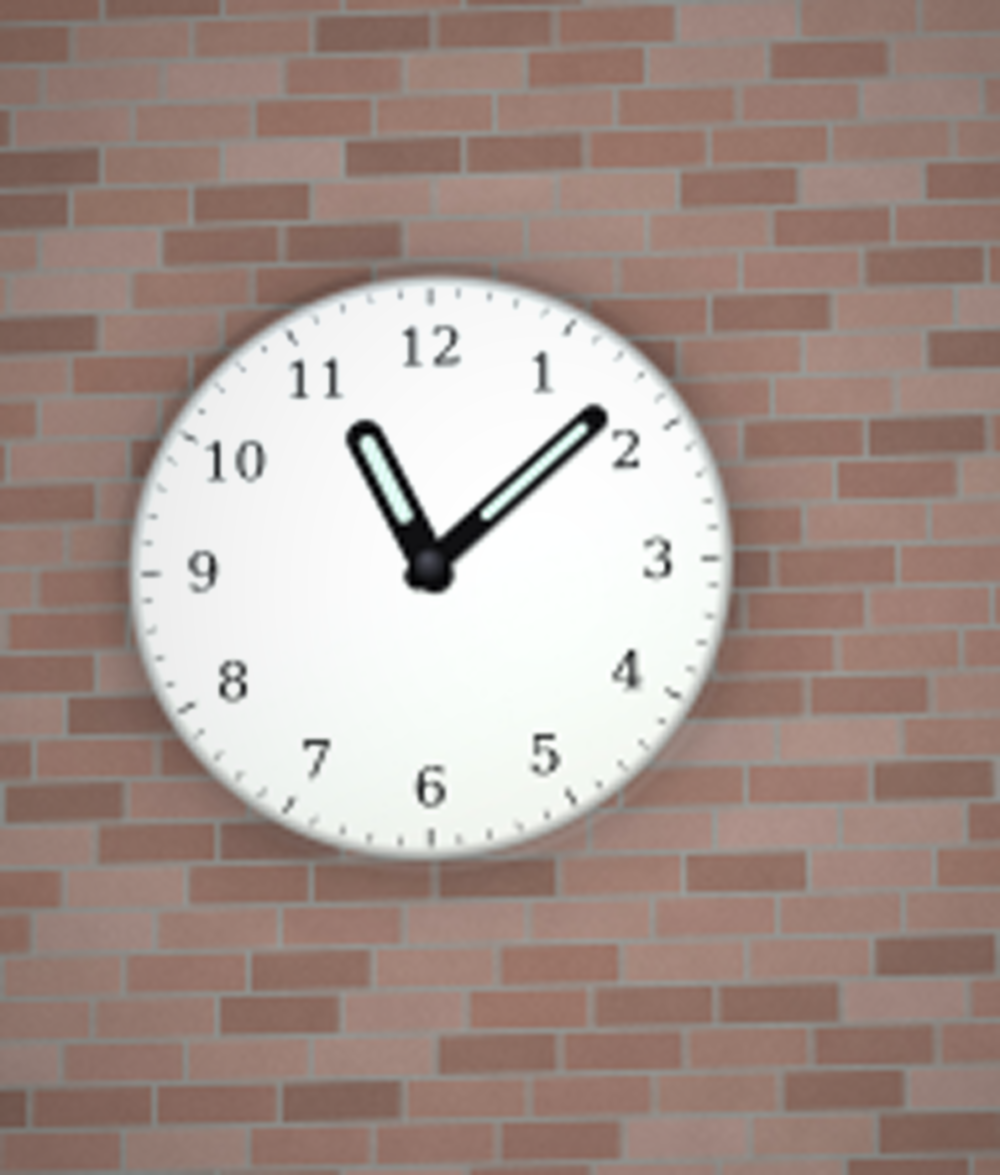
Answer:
{"hour": 11, "minute": 8}
